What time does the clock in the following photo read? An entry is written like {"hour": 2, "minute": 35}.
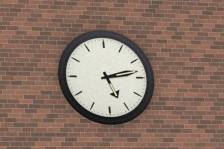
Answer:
{"hour": 5, "minute": 13}
